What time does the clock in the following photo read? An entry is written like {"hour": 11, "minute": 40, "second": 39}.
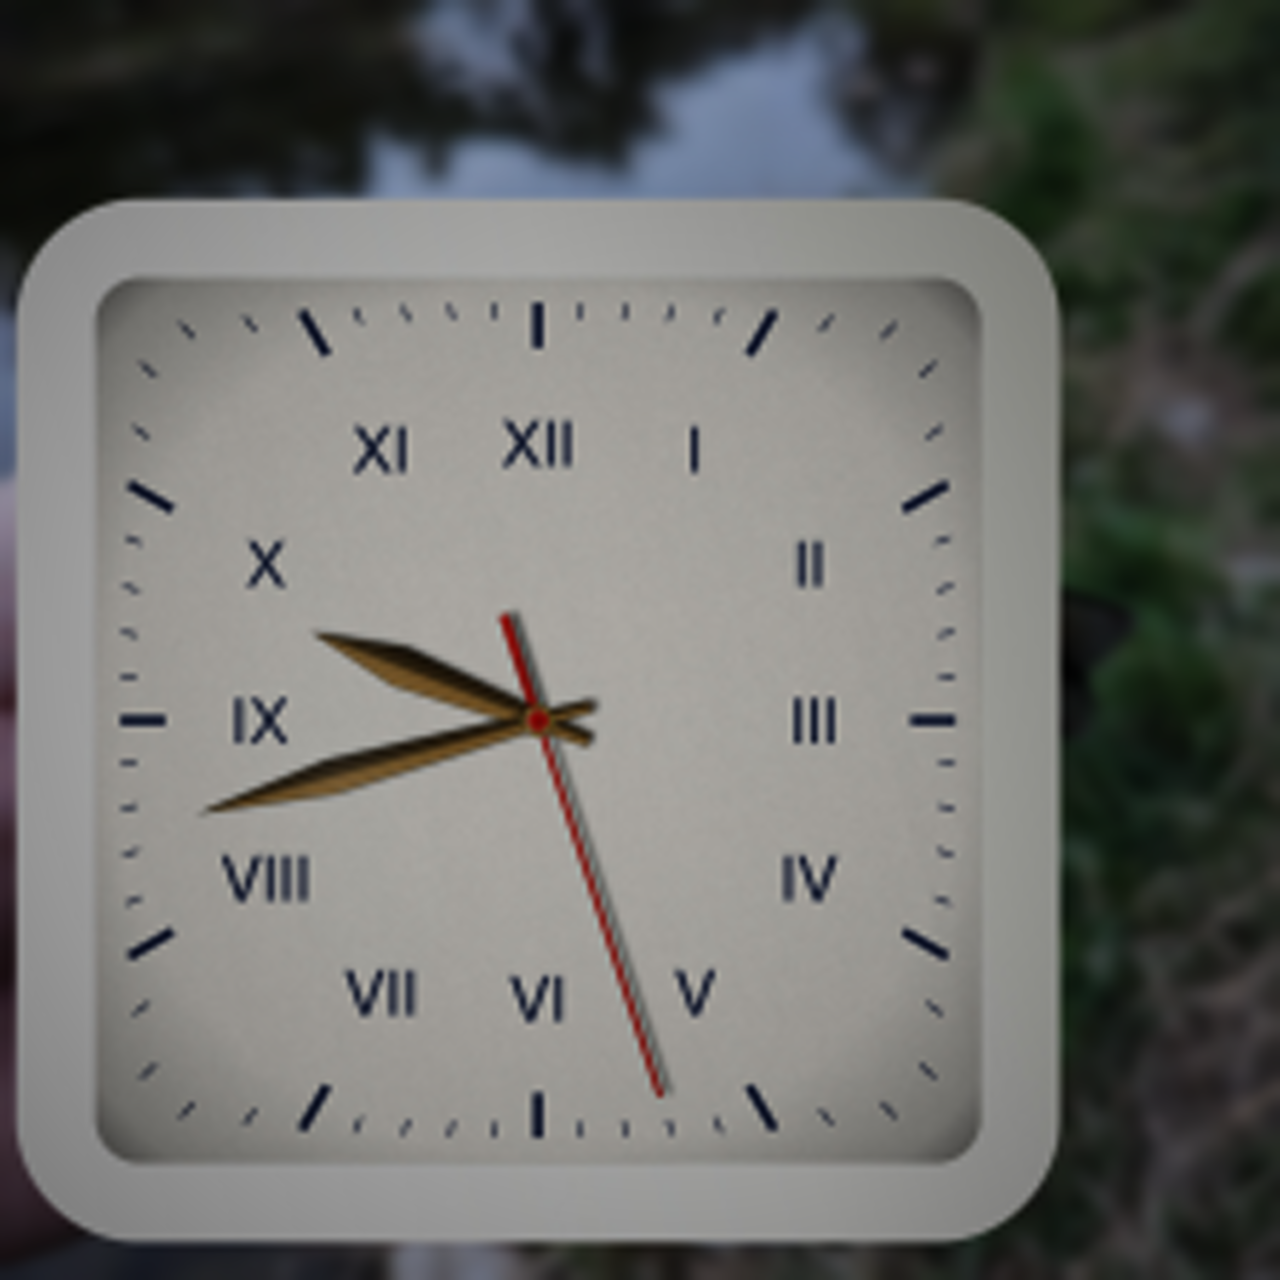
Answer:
{"hour": 9, "minute": 42, "second": 27}
